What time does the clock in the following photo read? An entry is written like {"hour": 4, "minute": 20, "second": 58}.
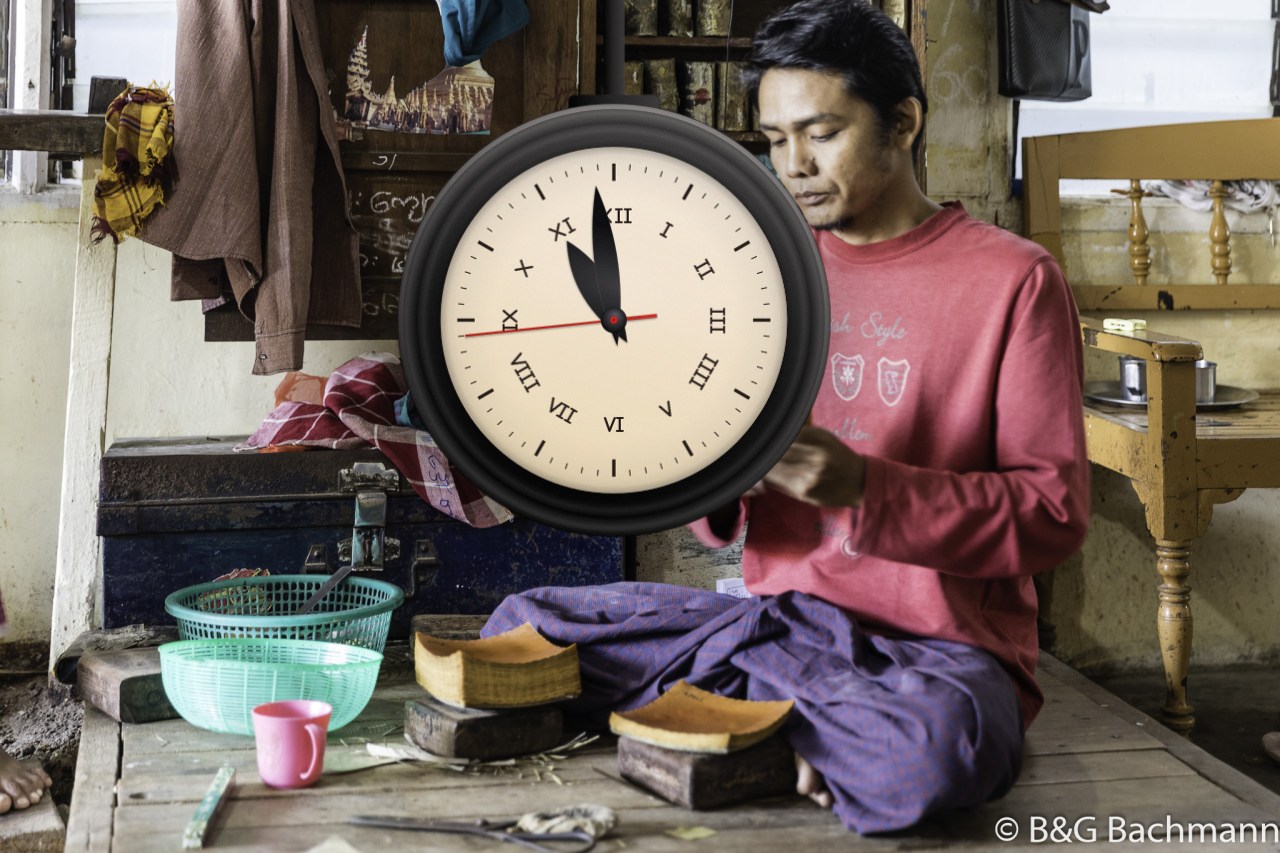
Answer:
{"hour": 10, "minute": 58, "second": 44}
